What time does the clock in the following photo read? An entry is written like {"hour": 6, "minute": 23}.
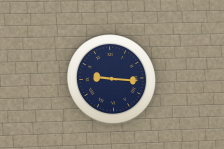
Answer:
{"hour": 9, "minute": 16}
